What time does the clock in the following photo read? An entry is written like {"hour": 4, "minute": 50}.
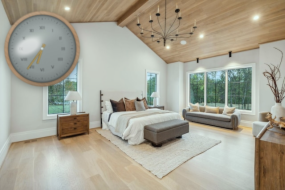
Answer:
{"hour": 6, "minute": 36}
